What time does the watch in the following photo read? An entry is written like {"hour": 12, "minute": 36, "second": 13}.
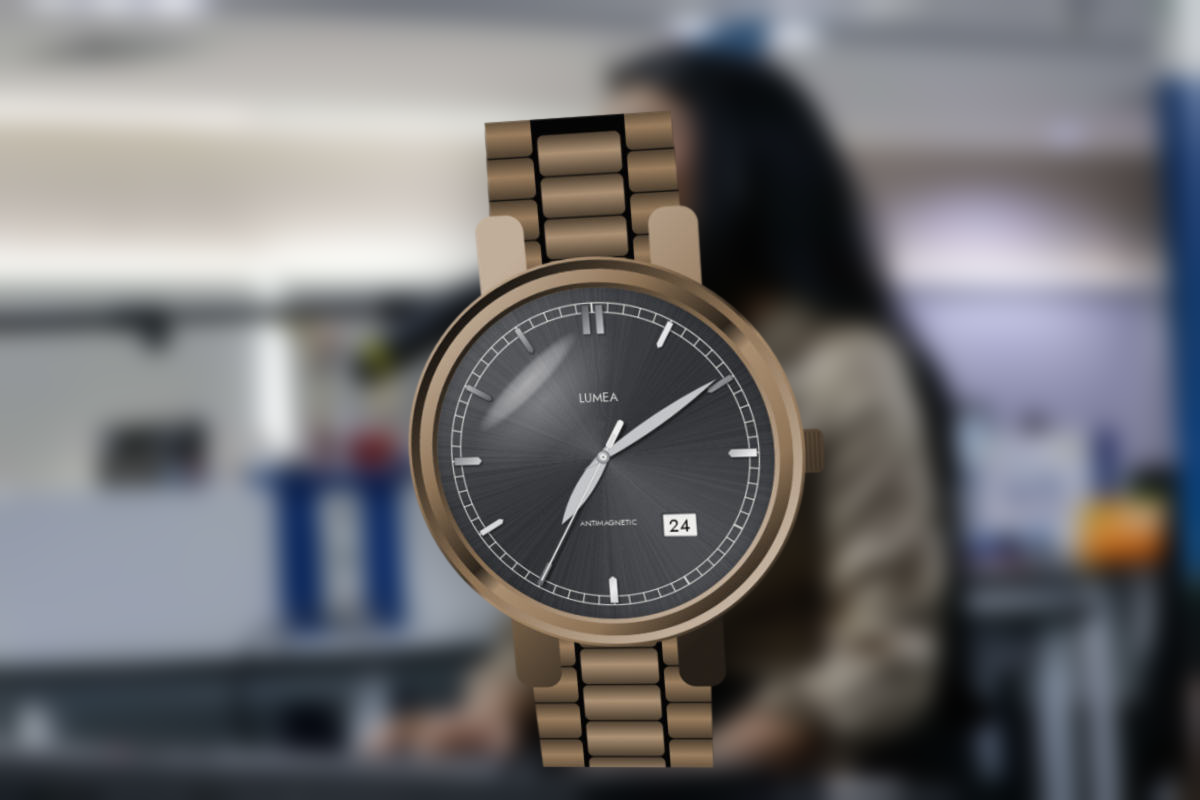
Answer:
{"hour": 7, "minute": 9, "second": 35}
